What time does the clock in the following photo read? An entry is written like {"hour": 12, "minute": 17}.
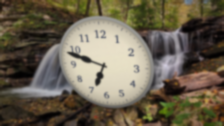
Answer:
{"hour": 6, "minute": 48}
